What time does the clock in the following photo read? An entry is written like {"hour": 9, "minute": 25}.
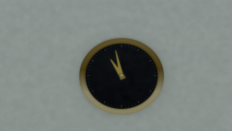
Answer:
{"hour": 10, "minute": 58}
